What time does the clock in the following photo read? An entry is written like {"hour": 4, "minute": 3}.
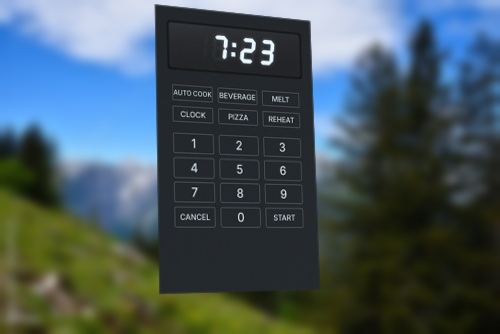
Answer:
{"hour": 7, "minute": 23}
